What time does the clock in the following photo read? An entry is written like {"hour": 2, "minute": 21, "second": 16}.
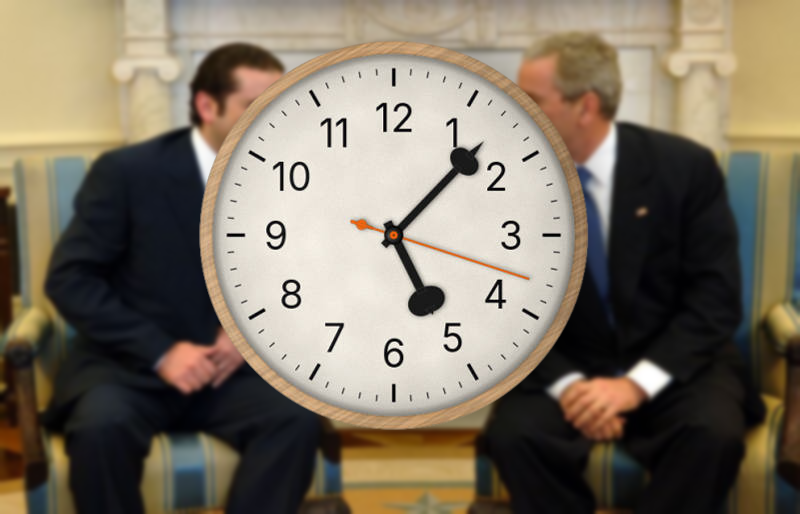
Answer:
{"hour": 5, "minute": 7, "second": 18}
